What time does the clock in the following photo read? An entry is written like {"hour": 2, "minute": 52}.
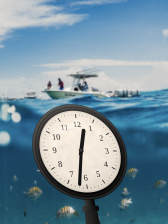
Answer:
{"hour": 12, "minute": 32}
